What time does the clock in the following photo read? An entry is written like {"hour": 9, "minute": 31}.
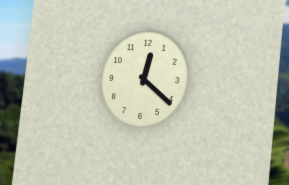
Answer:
{"hour": 12, "minute": 21}
